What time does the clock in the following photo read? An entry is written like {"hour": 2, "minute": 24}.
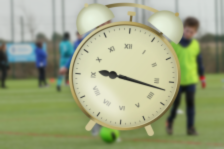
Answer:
{"hour": 9, "minute": 17}
